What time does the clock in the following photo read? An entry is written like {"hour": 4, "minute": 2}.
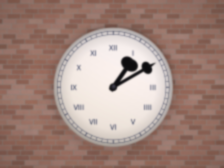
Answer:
{"hour": 1, "minute": 10}
